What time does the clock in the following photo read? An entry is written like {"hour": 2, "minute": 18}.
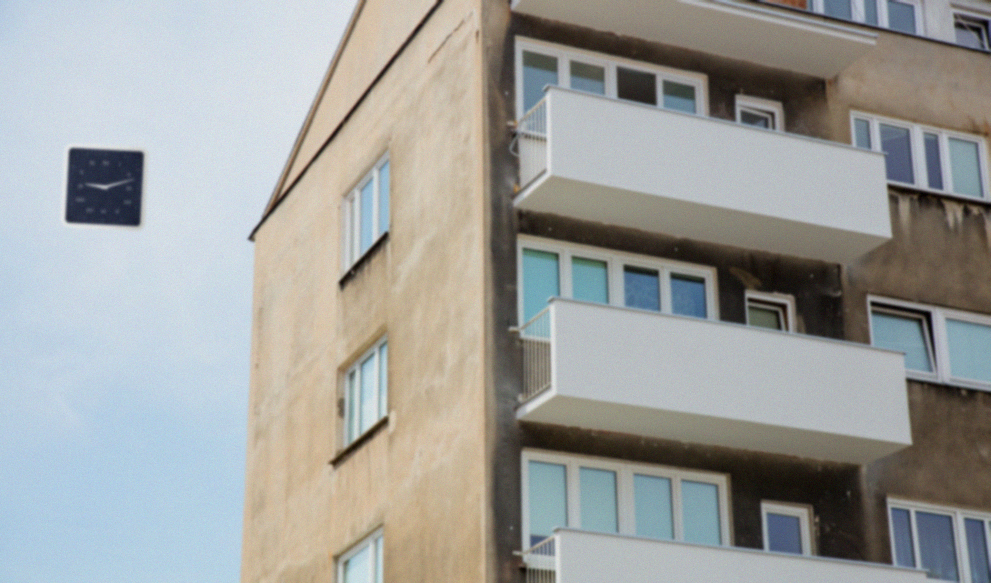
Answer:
{"hour": 9, "minute": 12}
